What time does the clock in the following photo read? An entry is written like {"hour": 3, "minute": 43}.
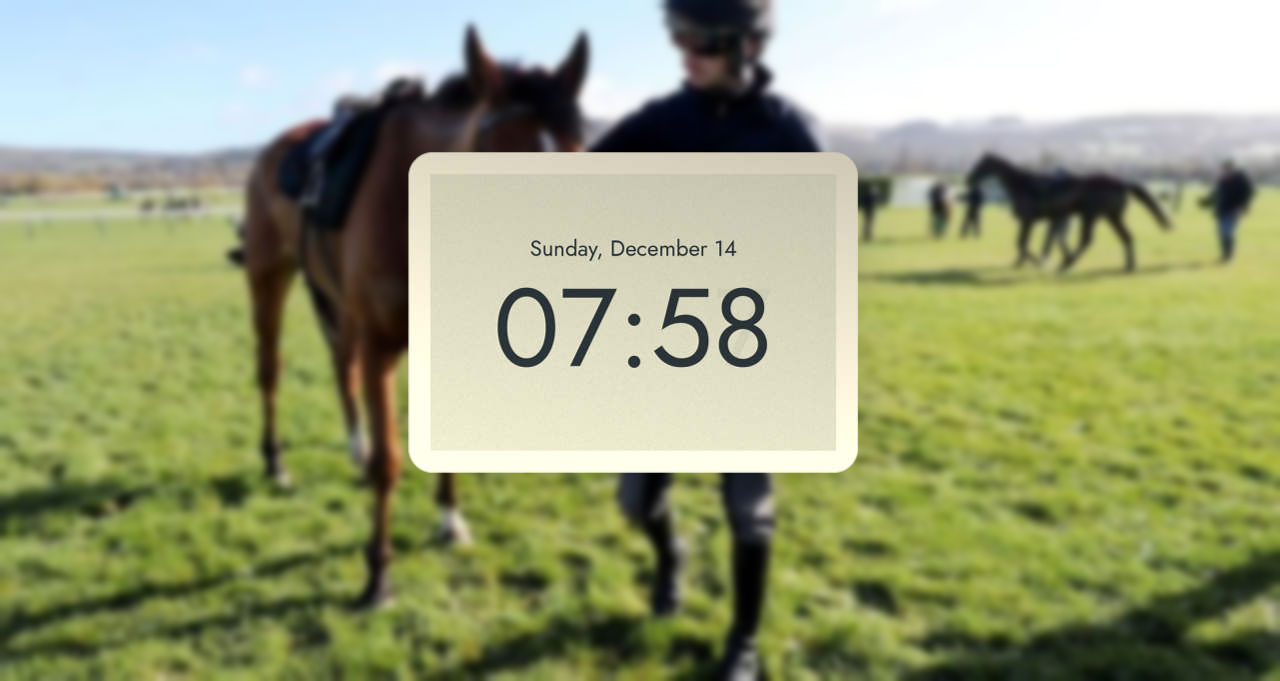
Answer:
{"hour": 7, "minute": 58}
